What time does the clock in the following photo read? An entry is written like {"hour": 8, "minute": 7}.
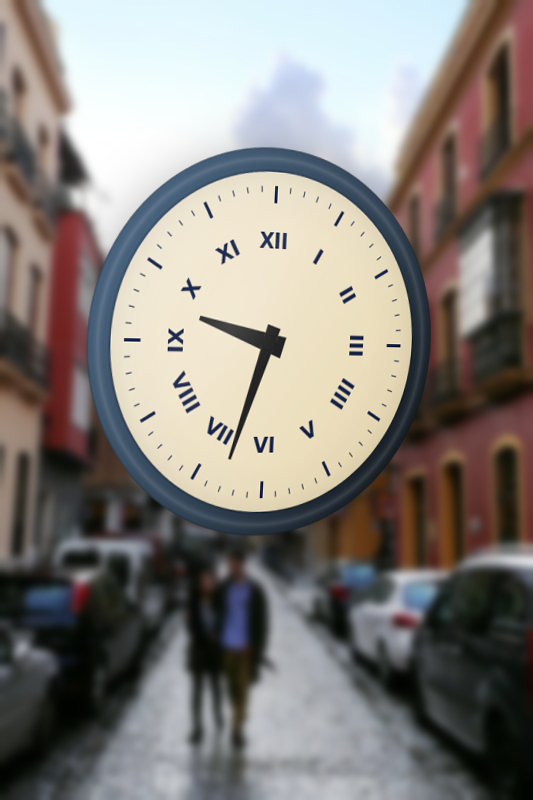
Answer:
{"hour": 9, "minute": 33}
